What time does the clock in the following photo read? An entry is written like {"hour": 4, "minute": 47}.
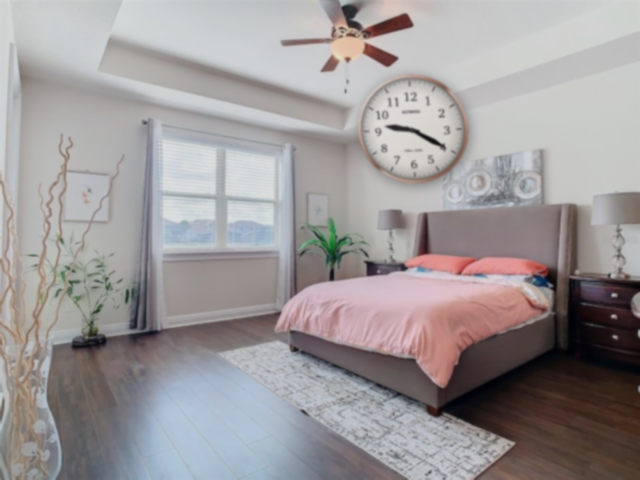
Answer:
{"hour": 9, "minute": 20}
